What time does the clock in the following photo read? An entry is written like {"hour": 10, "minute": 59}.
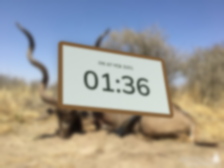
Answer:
{"hour": 1, "minute": 36}
